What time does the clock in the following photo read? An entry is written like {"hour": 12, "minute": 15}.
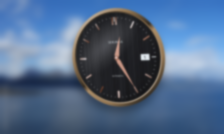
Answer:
{"hour": 12, "minute": 25}
